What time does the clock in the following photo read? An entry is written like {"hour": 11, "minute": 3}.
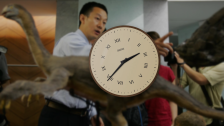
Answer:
{"hour": 2, "minute": 40}
